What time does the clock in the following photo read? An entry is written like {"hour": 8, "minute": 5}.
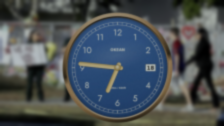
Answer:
{"hour": 6, "minute": 46}
